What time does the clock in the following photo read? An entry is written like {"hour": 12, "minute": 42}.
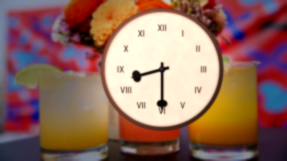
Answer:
{"hour": 8, "minute": 30}
